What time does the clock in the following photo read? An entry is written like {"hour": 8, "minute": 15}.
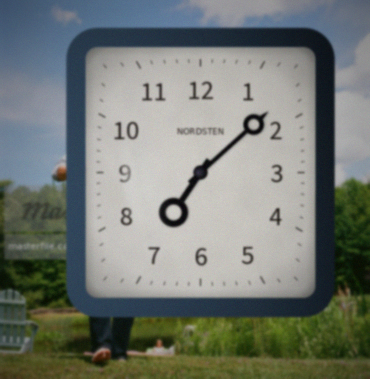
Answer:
{"hour": 7, "minute": 8}
